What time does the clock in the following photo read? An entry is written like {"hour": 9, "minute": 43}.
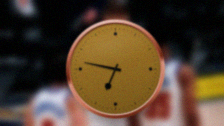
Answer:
{"hour": 6, "minute": 47}
